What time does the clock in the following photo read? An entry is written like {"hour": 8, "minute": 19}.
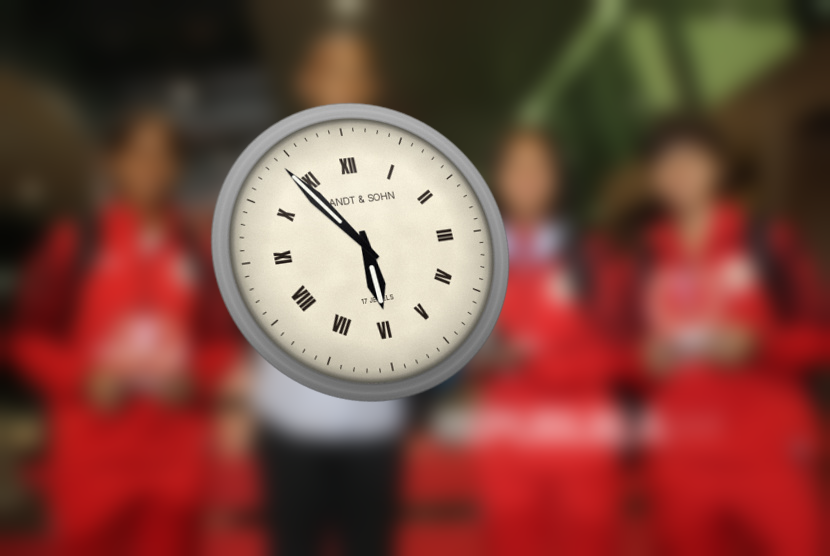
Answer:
{"hour": 5, "minute": 54}
